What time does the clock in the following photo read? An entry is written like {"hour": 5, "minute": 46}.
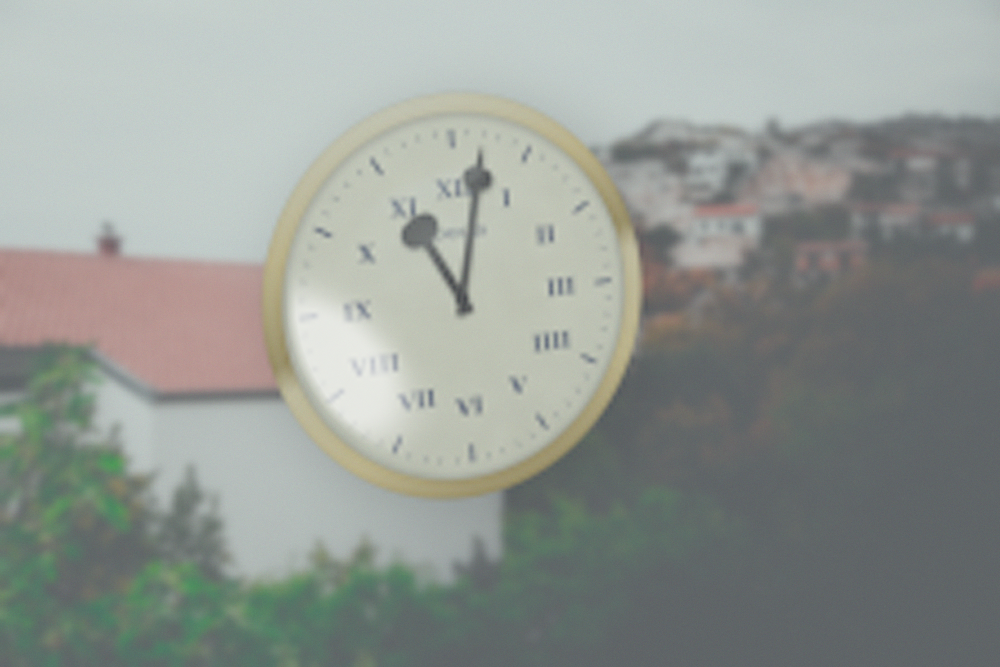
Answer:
{"hour": 11, "minute": 2}
